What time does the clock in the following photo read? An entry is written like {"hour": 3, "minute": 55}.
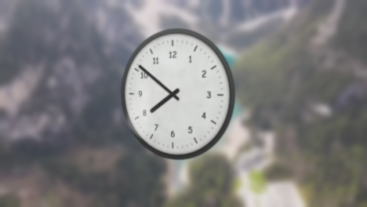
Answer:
{"hour": 7, "minute": 51}
